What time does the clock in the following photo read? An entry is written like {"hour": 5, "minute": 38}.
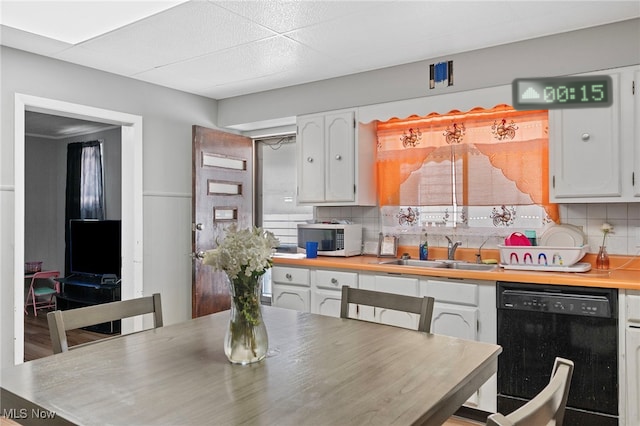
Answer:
{"hour": 0, "minute": 15}
